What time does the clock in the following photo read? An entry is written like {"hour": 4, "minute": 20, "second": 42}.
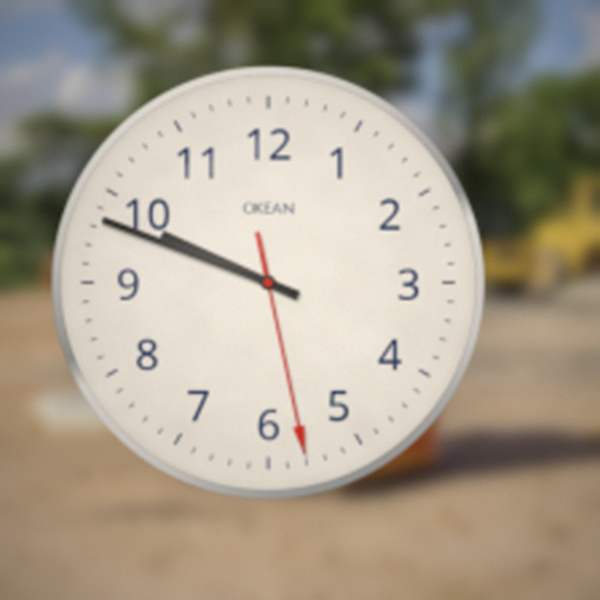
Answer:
{"hour": 9, "minute": 48, "second": 28}
